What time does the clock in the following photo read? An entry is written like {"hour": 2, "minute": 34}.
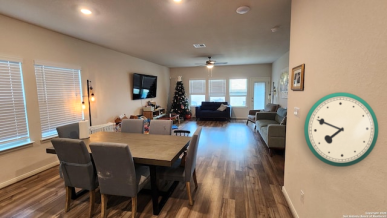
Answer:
{"hour": 7, "minute": 49}
